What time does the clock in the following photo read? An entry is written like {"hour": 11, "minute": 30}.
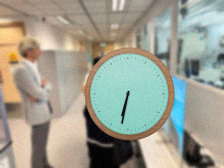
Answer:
{"hour": 6, "minute": 32}
